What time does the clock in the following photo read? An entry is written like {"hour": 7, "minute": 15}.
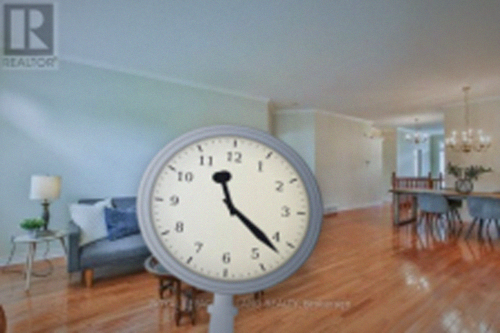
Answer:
{"hour": 11, "minute": 22}
